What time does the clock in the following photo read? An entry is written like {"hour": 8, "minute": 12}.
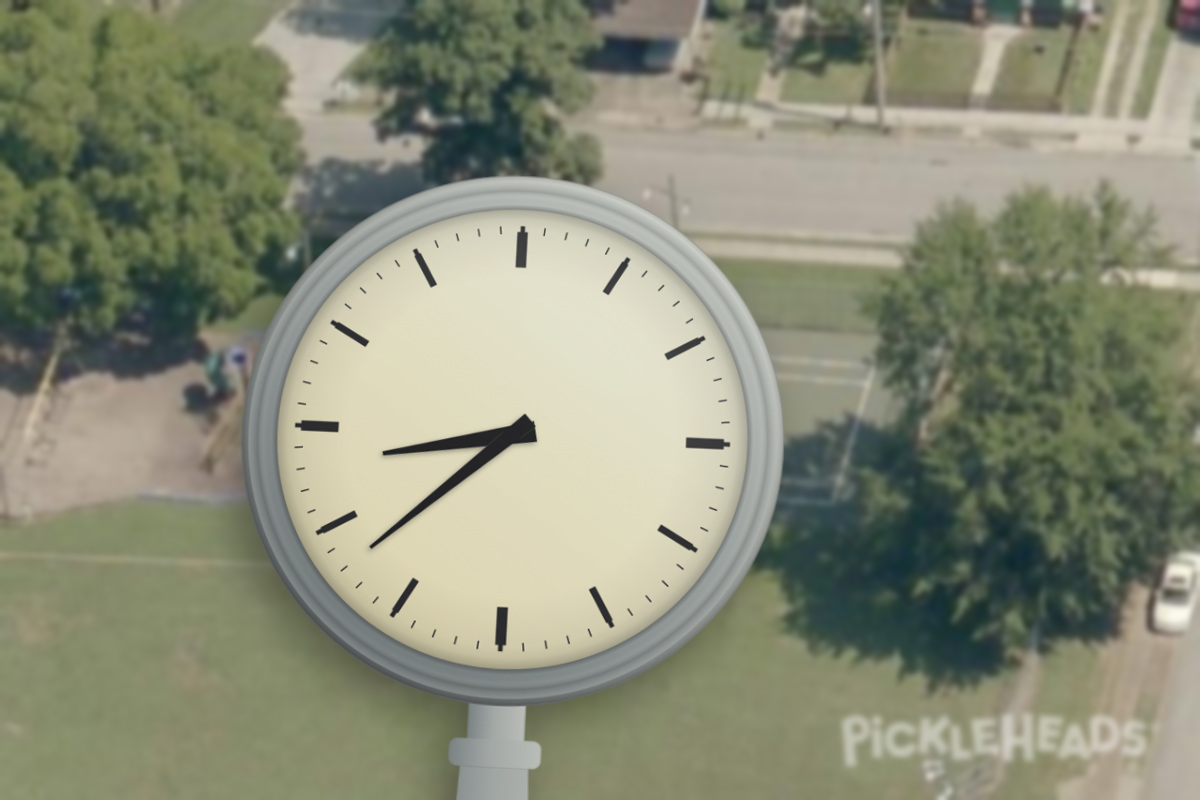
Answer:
{"hour": 8, "minute": 38}
